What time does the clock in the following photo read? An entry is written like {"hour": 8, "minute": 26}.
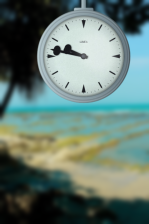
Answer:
{"hour": 9, "minute": 47}
